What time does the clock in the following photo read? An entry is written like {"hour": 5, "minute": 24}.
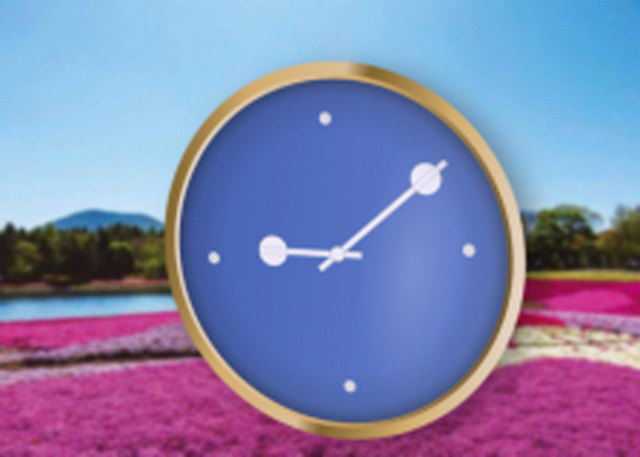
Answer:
{"hour": 9, "minute": 9}
